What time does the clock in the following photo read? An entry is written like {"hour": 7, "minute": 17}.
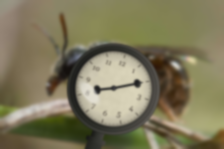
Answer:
{"hour": 8, "minute": 10}
